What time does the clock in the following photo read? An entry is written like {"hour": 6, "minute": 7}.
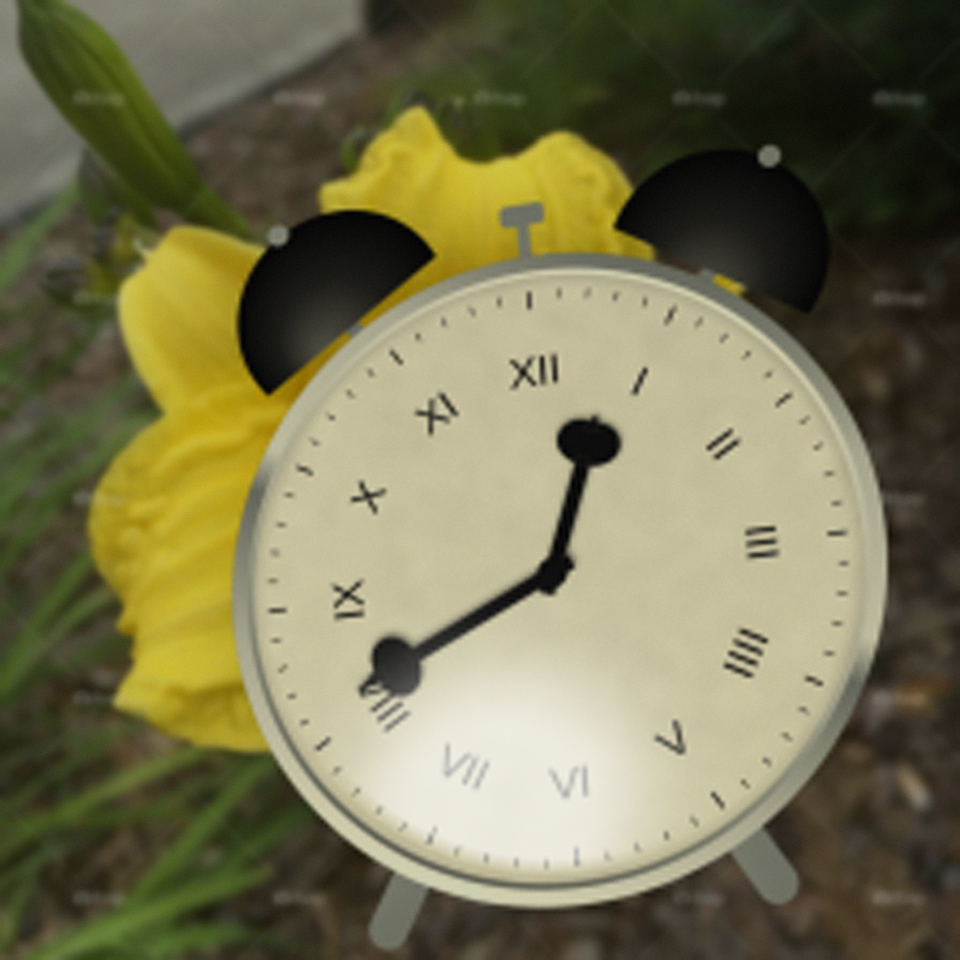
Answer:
{"hour": 12, "minute": 41}
